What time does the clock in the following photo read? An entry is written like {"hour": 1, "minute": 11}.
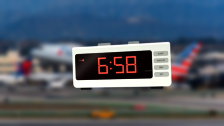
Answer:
{"hour": 6, "minute": 58}
